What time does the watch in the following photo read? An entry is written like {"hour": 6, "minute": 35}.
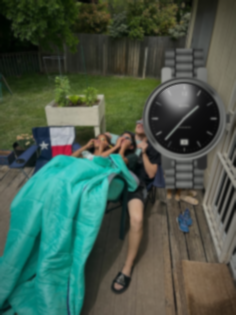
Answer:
{"hour": 1, "minute": 37}
